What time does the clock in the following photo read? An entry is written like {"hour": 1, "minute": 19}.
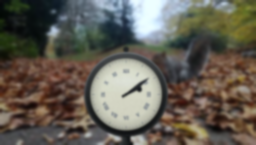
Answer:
{"hour": 2, "minute": 9}
